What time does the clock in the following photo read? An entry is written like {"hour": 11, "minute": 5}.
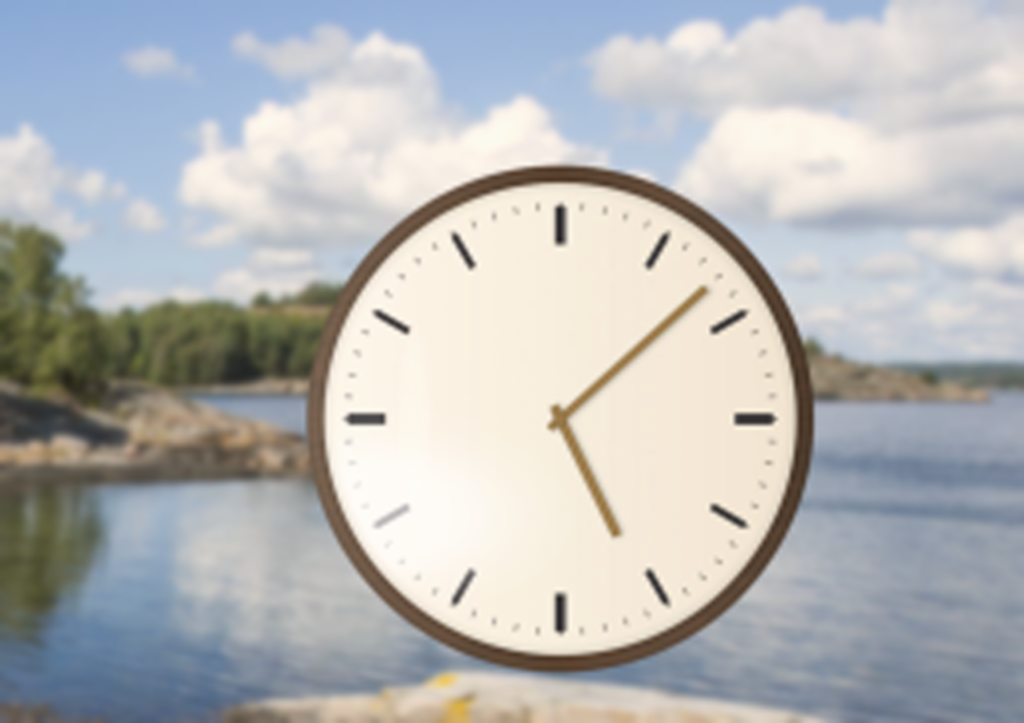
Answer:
{"hour": 5, "minute": 8}
